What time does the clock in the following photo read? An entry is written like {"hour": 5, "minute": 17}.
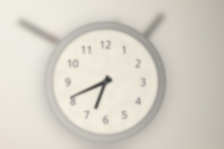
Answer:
{"hour": 6, "minute": 41}
